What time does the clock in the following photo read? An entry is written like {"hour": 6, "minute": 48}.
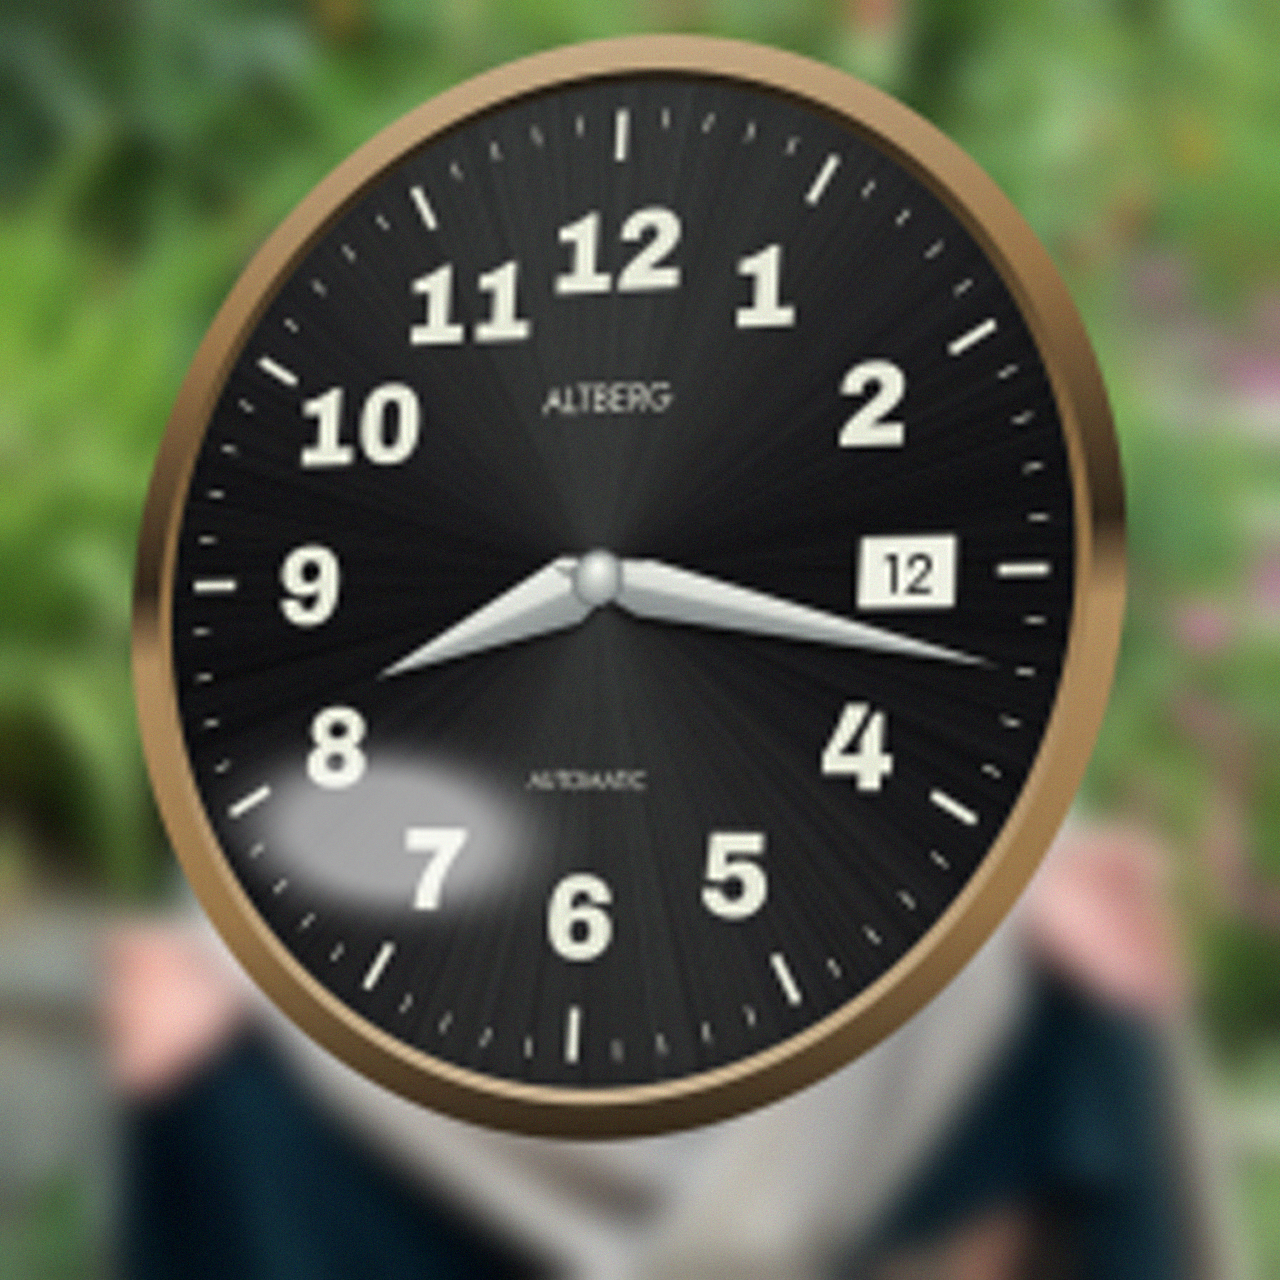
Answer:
{"hour": 8, "minute": 17}
